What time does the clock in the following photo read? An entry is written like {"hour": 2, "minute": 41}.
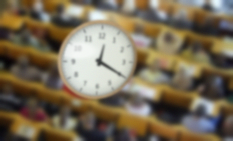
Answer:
{"hour": 12, "minute": 20}
